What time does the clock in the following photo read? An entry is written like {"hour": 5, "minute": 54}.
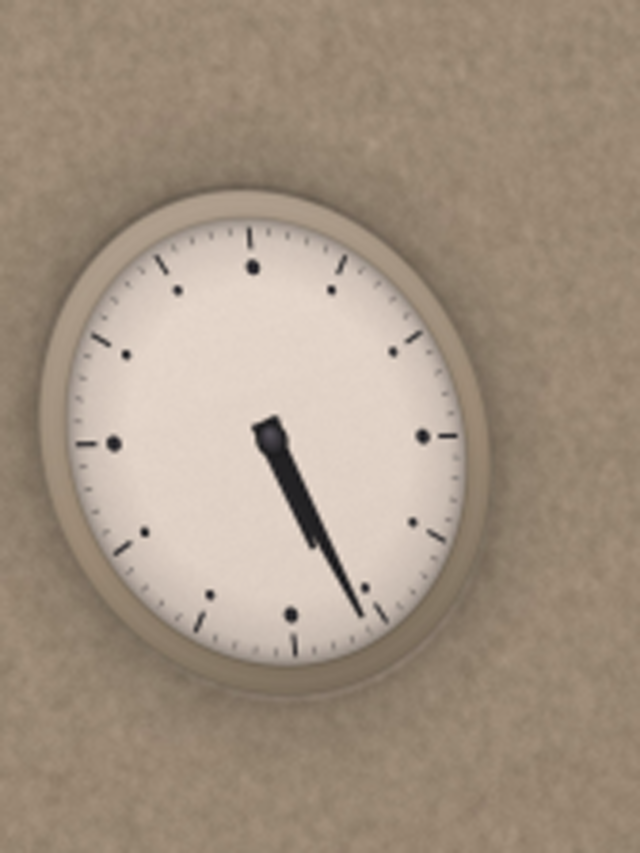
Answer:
{"hour": 5, "minute": 26}
